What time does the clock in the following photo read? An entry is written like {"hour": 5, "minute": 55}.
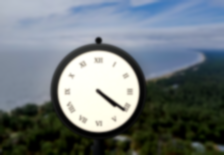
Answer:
{"hour": 4, "minute": 21}
